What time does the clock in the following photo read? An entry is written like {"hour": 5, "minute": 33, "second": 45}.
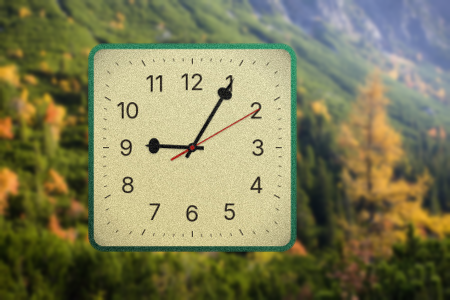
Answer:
{"hour": 9, "minute": 5, "second": 10}
